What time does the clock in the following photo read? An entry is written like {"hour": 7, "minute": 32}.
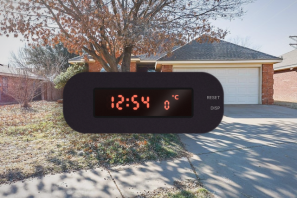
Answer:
{"hour": 12, "minute": 54}
